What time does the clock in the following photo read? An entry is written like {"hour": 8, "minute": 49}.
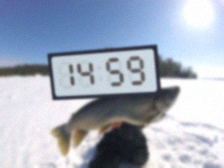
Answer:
{"hour": 14, "minute": 59}
